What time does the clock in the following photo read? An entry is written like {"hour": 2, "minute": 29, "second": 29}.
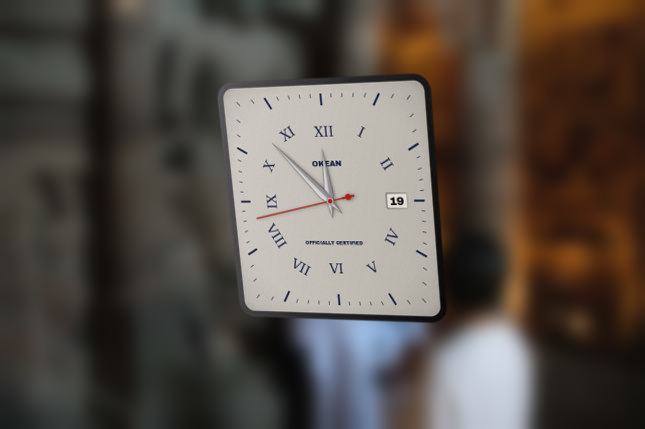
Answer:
{"hour": 11, "minute": 52, "second": 43}
